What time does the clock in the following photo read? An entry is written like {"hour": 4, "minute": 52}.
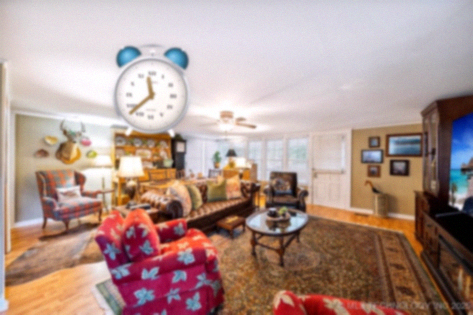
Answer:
{"hour": 11, "minute": 38}
